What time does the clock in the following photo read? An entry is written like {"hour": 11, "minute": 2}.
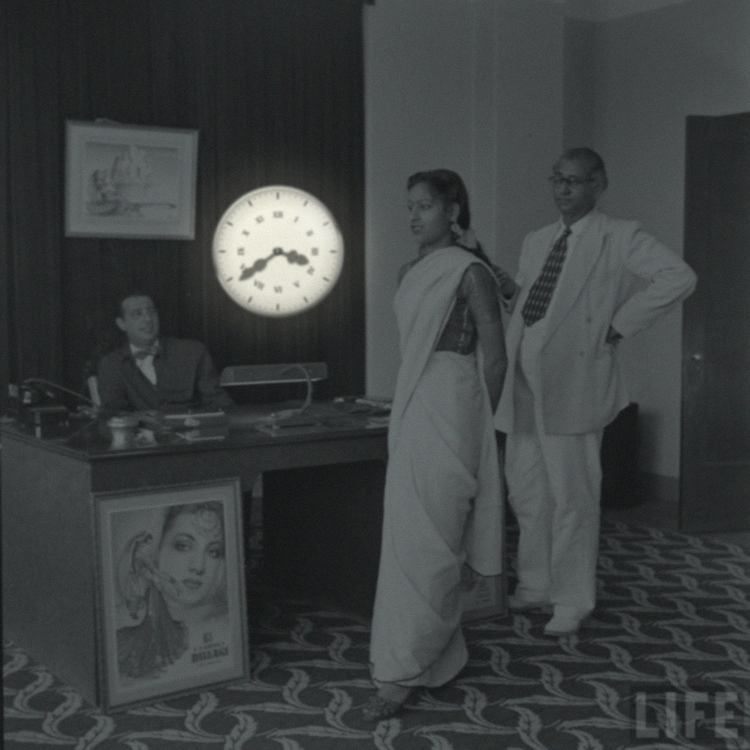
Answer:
{"hour": 3, "minute": 39}
